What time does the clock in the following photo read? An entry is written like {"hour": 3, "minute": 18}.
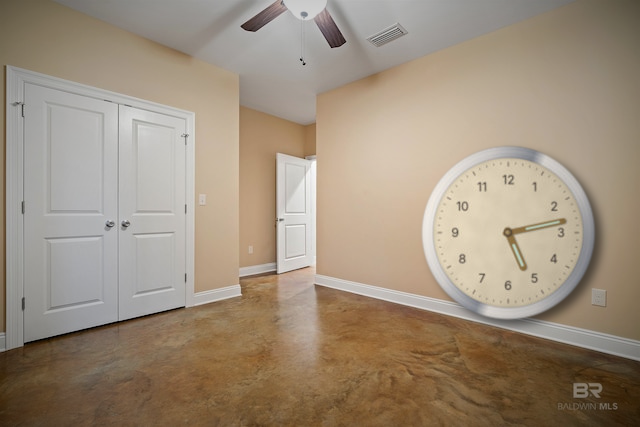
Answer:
{"hour": 5, "minute": 13}
